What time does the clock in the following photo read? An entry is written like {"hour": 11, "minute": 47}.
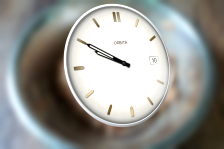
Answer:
{"hour": 9, "minute": 50}
